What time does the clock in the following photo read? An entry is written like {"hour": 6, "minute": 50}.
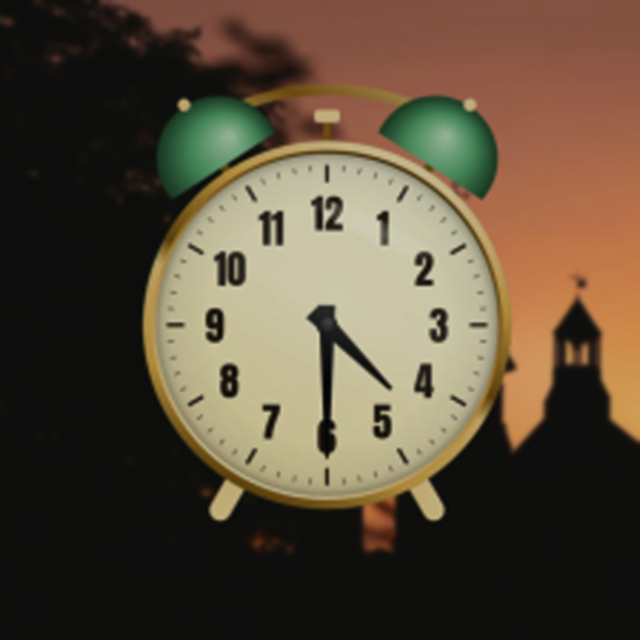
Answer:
{"hour": 4, "minute": 30}
